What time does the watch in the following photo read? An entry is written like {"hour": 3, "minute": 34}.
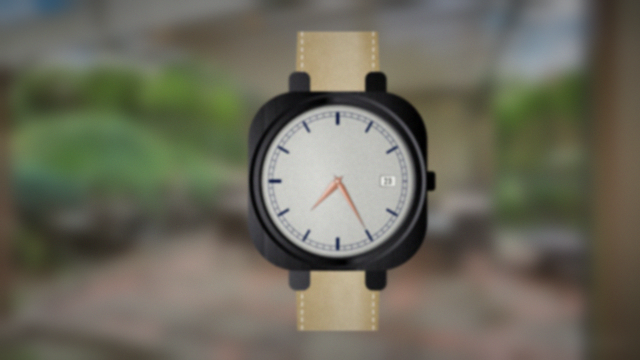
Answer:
{"hour": 7, "minute": 25}
